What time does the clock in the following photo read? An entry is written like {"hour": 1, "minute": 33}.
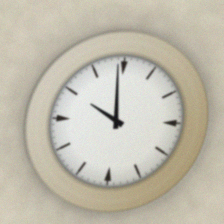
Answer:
{"hour": 9, "minute": 59}
